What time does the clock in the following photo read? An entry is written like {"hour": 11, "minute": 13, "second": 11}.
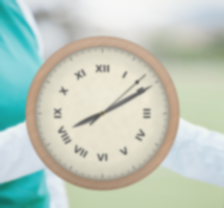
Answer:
{"hour": 8, "minute": 10, "second": 8}
